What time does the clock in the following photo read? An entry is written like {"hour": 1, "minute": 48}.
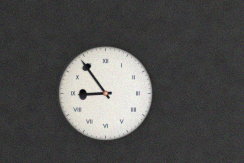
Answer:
{"hour": 8, "minute": 54}
